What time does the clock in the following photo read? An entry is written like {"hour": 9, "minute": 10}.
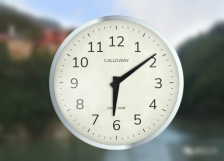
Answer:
{"hour": 6, "minute": 9}
